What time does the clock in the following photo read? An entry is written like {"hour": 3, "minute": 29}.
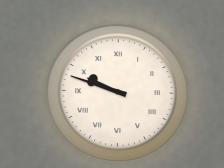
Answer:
{"hour": 9, "minute": 48}
